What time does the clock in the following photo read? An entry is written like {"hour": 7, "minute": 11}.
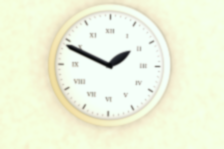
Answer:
{"hour": 1, "minute": 49}
